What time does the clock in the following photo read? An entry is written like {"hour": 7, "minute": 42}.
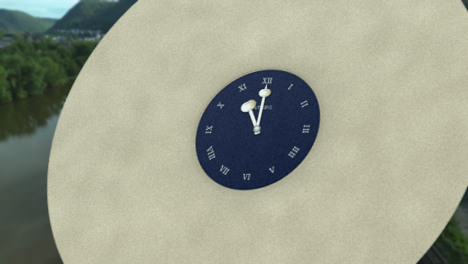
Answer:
{"hour": 11, "minute": 0}
